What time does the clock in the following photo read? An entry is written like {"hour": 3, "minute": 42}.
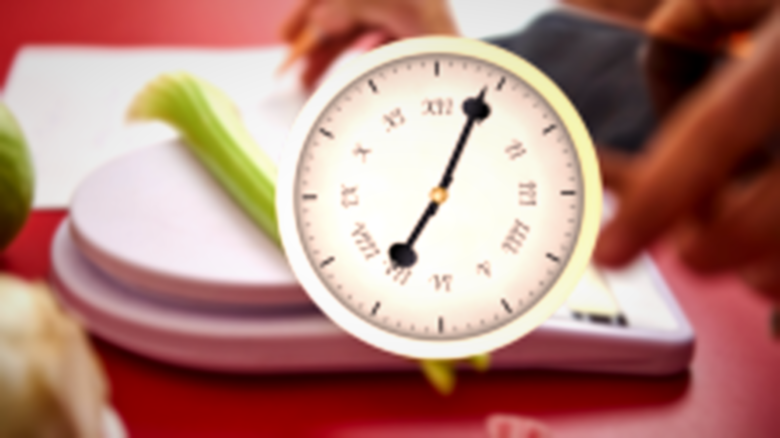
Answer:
{"hour": 7, "minute": 4}
